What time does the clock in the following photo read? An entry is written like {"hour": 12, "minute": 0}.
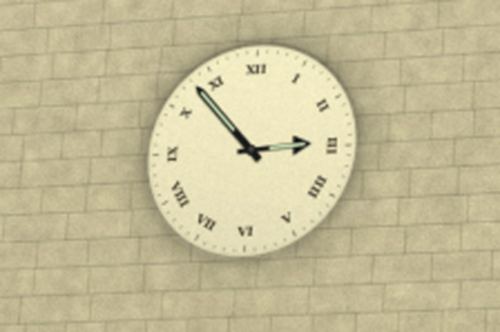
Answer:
{"hour": 2, "minute": 53}
